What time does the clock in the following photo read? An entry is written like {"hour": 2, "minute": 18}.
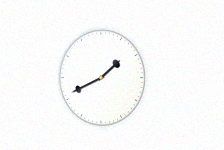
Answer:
{"hour": 1, "minute": 41}
